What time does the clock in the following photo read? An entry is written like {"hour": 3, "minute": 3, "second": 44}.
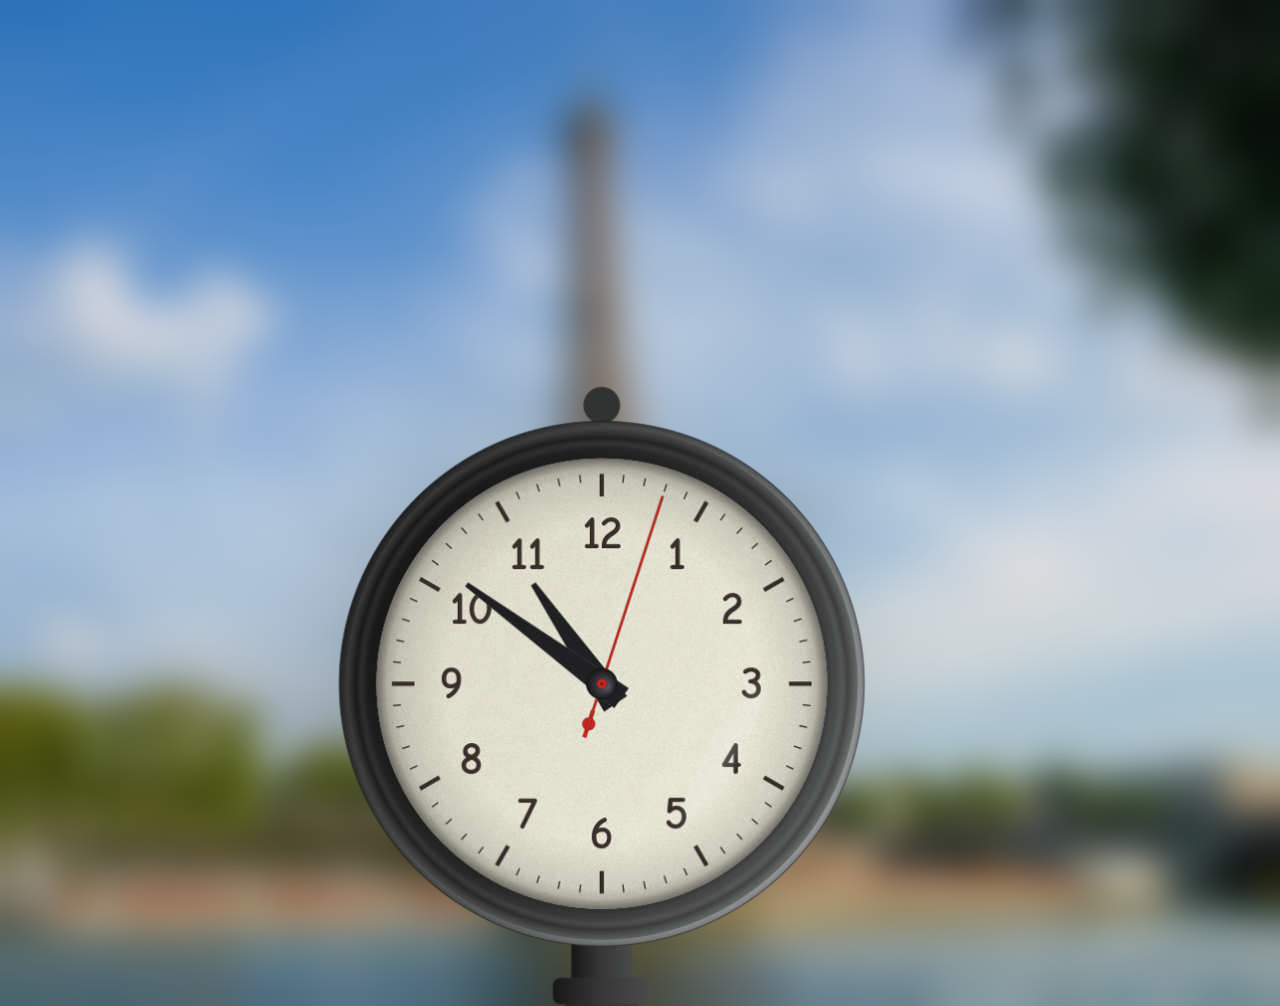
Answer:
{"hour": 10, "minute": 51, "second": 3}
